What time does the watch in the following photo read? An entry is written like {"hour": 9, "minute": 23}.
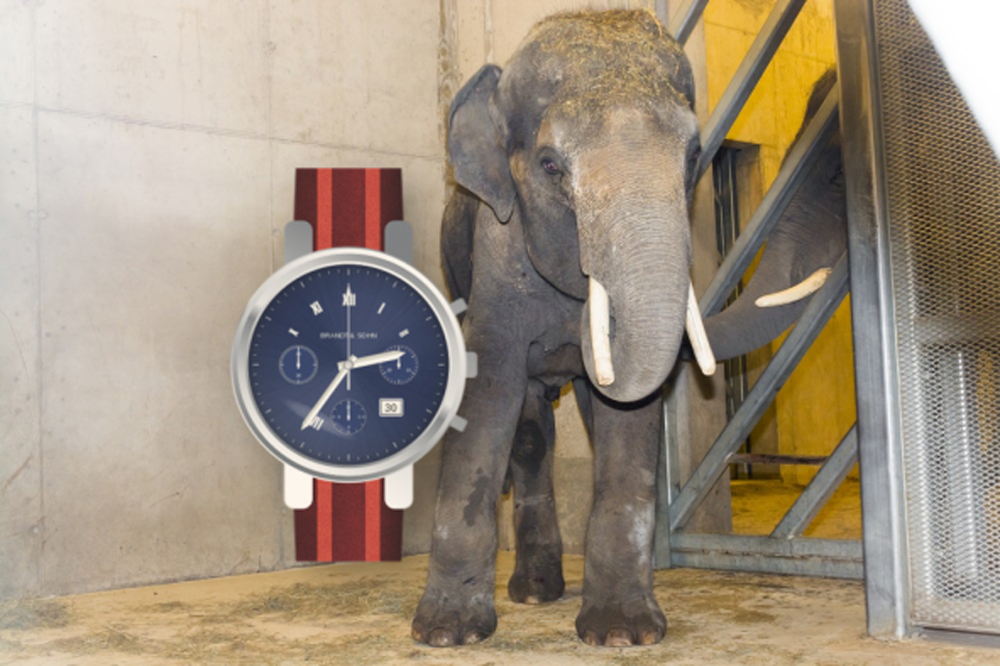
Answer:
{"hour": 2, "minute": 36}
